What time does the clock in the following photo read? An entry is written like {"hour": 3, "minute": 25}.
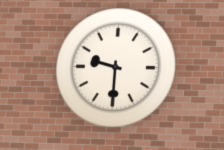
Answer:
{"hour": 9, "minute": 30}
